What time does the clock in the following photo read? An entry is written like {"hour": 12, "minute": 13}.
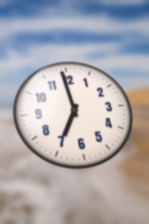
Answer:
{"hour": 6, "minute": 59}
